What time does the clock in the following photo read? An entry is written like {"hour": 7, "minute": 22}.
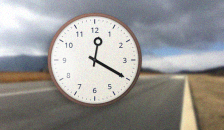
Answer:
{"hour": 12, "minute": 20}
